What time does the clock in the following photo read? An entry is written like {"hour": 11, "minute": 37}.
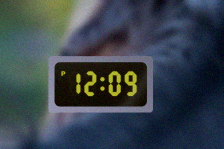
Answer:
{"hour": 12, "minute": 9}
